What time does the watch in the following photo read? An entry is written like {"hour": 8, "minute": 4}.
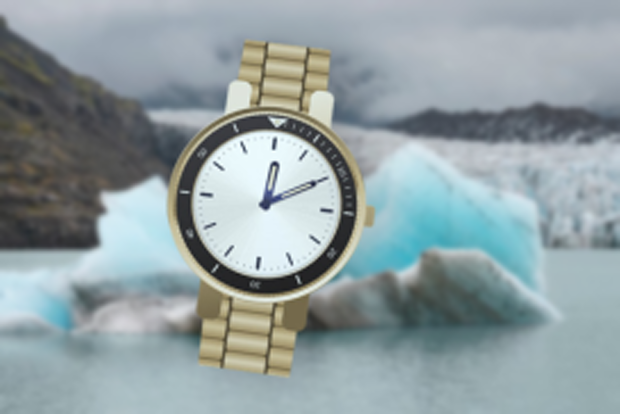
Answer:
{"hour": 12, "minute": 10}
